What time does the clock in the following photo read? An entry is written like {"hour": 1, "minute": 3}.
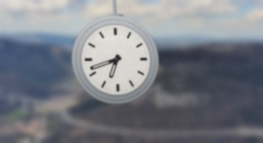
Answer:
{"hour": 6, "minute": 42}
